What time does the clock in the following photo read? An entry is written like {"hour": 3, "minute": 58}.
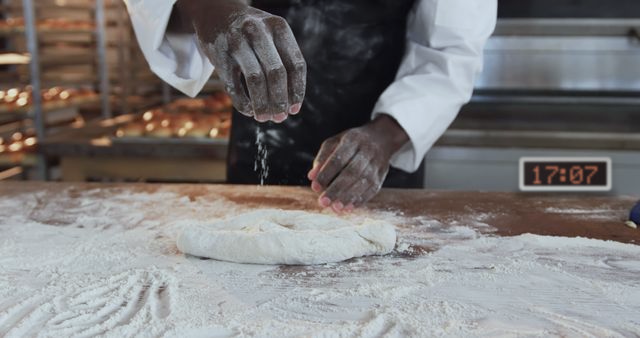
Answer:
{"hour": 17, "minute": 7}
